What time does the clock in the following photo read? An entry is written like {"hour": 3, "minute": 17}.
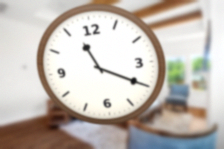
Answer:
{"hour": 11, "minute": 20}
